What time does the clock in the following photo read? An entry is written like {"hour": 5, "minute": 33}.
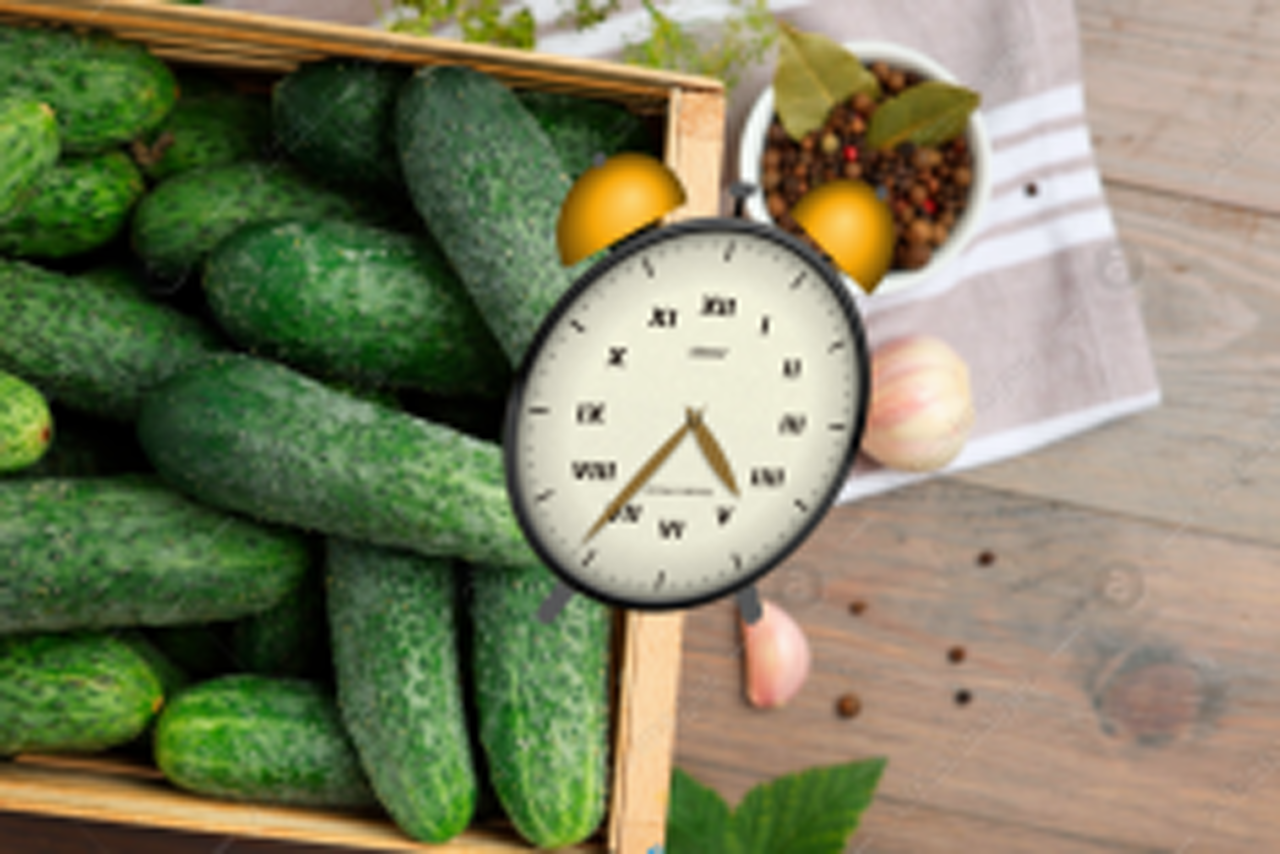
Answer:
{"hour": 4, "minute": 36}
